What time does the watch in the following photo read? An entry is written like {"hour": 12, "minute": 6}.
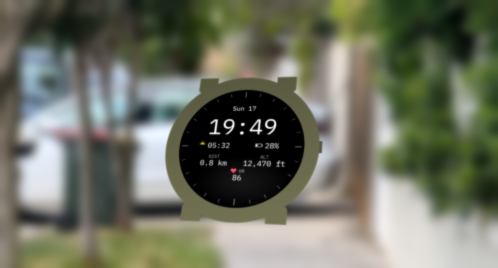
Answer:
{"hour": 19, "minute": 49}
